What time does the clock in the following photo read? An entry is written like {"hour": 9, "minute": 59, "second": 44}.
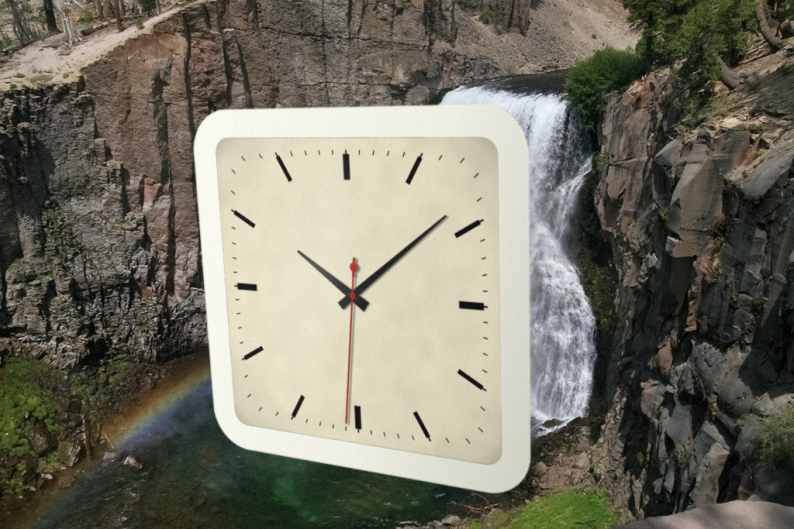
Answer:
{"hour": 10, "minute": 8, "second": 31}
